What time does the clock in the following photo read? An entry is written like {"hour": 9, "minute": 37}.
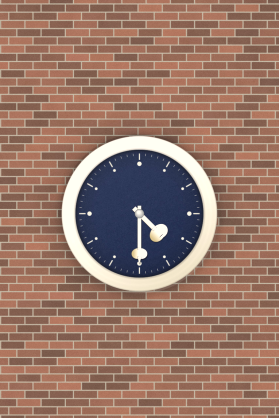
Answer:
{"hour": 4, "minute": 30}
